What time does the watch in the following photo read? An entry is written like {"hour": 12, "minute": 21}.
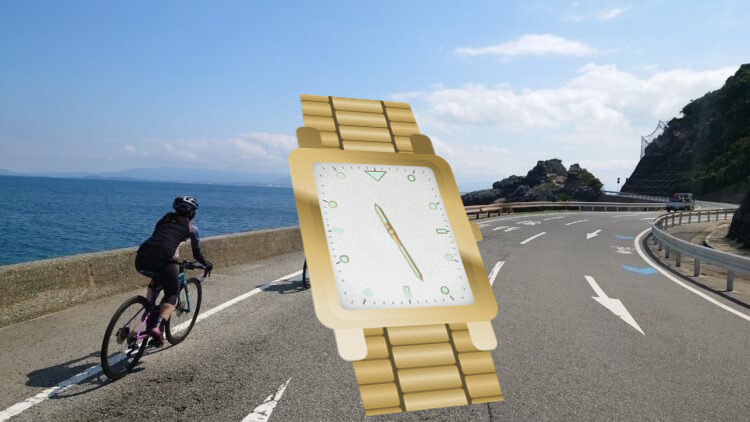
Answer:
{"hour": 11, "minute": 27}
